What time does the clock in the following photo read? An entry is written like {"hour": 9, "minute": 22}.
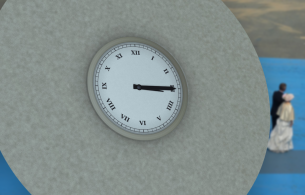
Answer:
{"hour": 3, "minute": 15}
